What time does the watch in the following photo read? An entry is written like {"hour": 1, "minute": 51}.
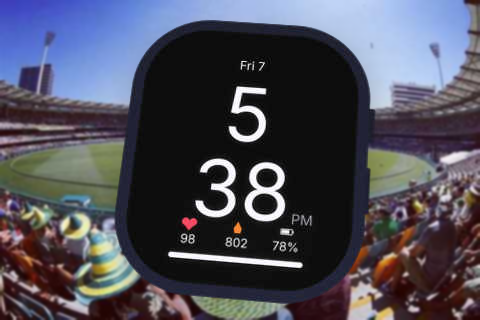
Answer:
{"hour": 5, "minute": 38}
